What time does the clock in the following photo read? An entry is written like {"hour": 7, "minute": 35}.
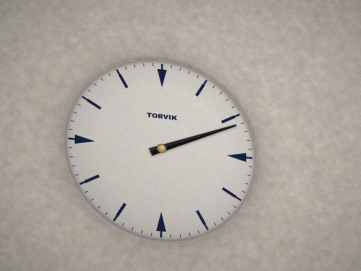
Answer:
{"hour": 2, "minute": 11}
